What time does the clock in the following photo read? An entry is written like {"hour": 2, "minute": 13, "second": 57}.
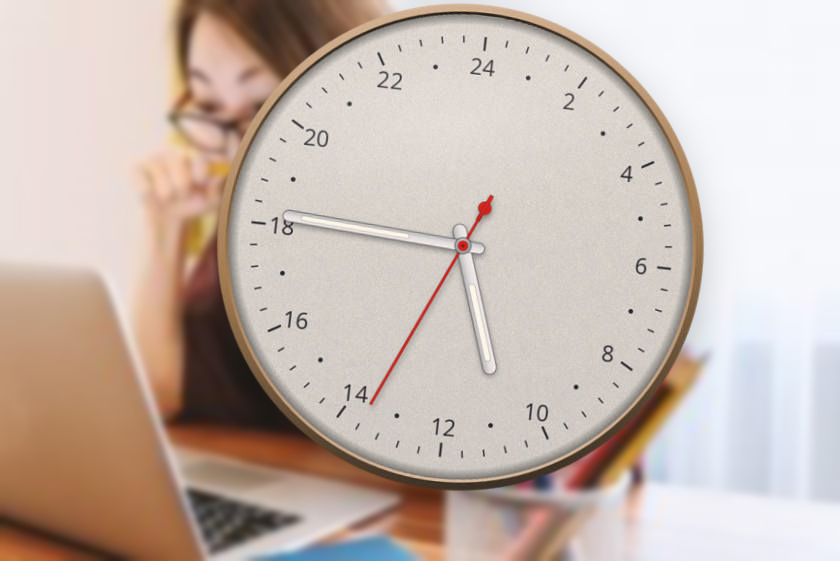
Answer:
{"hour": 10, "minute": 45, "second": 34}
